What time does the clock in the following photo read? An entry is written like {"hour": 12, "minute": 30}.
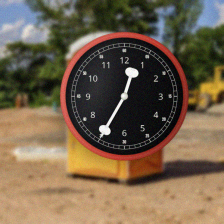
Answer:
{"hour": 12, "minute": 35}
